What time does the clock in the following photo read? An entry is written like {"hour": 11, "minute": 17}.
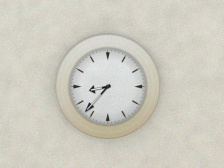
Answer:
{"hour": 8, "minute": 37}
